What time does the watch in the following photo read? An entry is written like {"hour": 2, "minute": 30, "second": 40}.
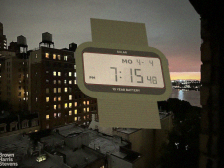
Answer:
{"hour": 7, "minute": 15, "second": 48}
